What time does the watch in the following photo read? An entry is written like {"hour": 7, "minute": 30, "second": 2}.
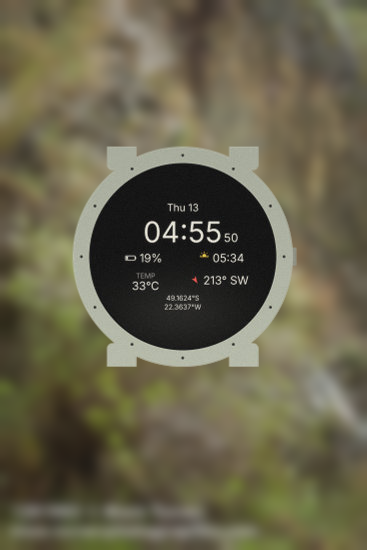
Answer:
{"hour": 4, "minute": 55, "second": 50}
